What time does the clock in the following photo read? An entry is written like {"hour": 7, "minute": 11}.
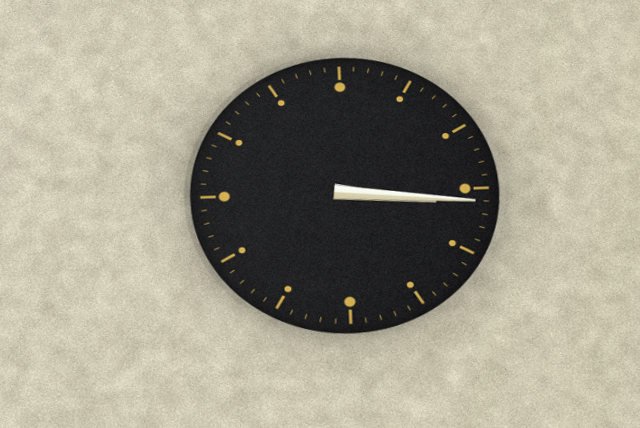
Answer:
{"hour": 3, "minute": 16}
